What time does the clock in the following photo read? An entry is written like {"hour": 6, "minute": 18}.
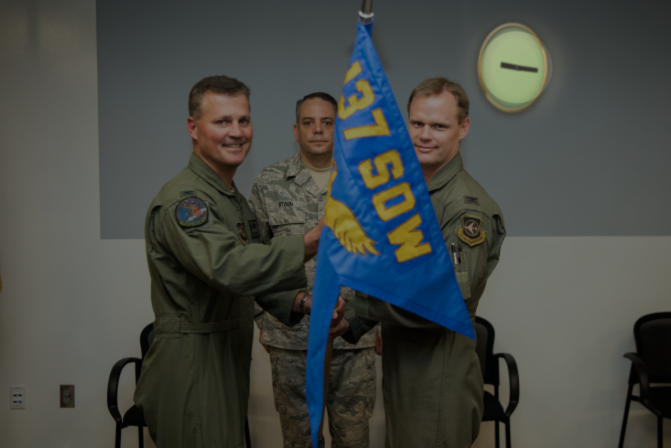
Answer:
{"hour": 9, "minute": 16}
